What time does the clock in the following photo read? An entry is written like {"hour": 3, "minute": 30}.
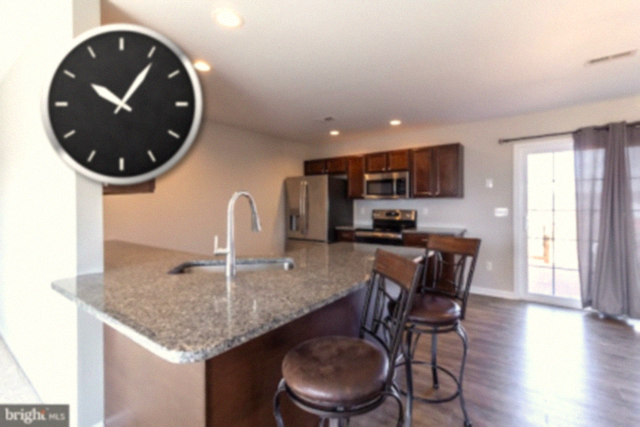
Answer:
{"hour": 10, "minute": 6}
